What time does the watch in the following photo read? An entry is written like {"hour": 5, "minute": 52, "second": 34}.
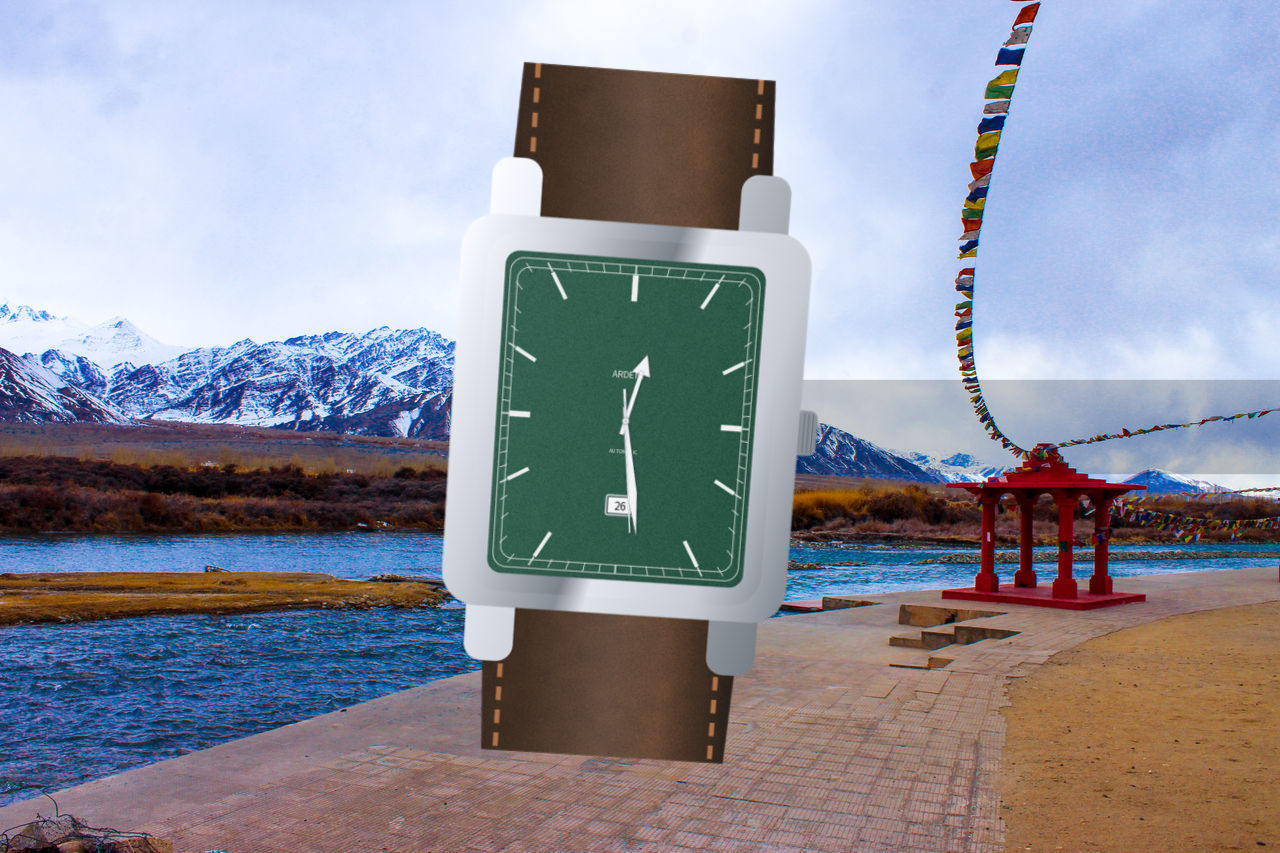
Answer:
{"hour": 12, "minute": 28, "second": 29}
